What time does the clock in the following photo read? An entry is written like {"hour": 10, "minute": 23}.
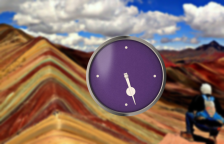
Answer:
{"hour": 5, "minute": 27}
